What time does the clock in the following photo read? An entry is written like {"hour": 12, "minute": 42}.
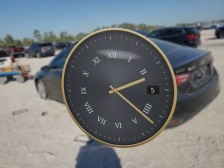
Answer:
{"hour": 2, "minute": 22}
